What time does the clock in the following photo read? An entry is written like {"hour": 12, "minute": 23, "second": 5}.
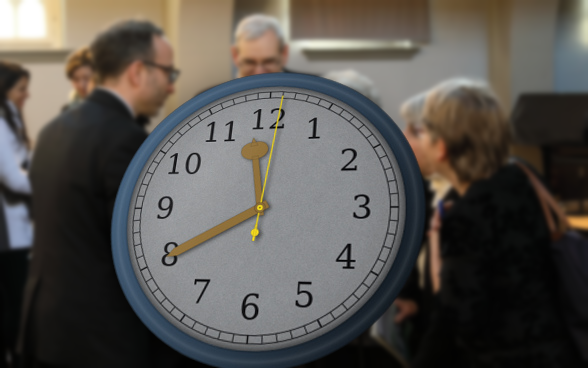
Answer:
{"hour": 11, "minute": 40, "second": 1}
